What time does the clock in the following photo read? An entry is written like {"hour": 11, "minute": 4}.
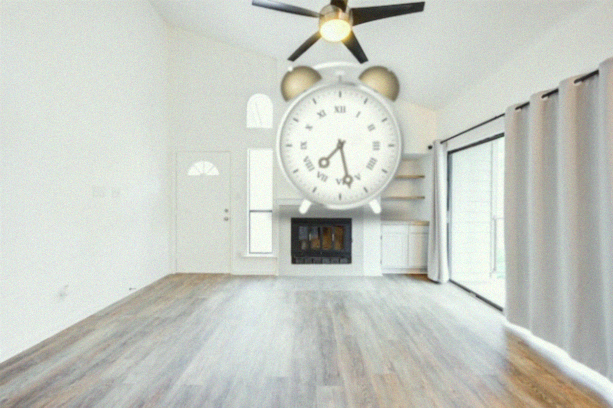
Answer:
{"hour": 7, "minute": 28}
